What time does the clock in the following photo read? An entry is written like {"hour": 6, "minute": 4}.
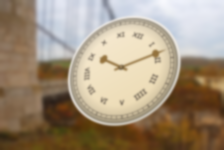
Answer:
{"hour": 9, "minute": 8}
